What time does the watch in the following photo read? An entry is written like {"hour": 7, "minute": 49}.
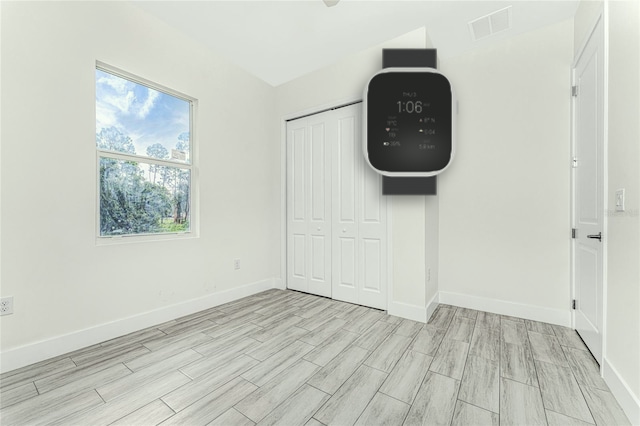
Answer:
{"hour": 1, "minute": 6}
